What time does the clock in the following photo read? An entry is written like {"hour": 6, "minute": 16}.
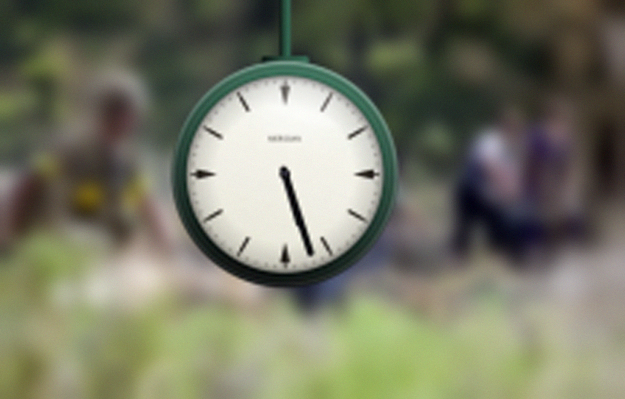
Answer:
{"hour": 5, "minute": 27}
